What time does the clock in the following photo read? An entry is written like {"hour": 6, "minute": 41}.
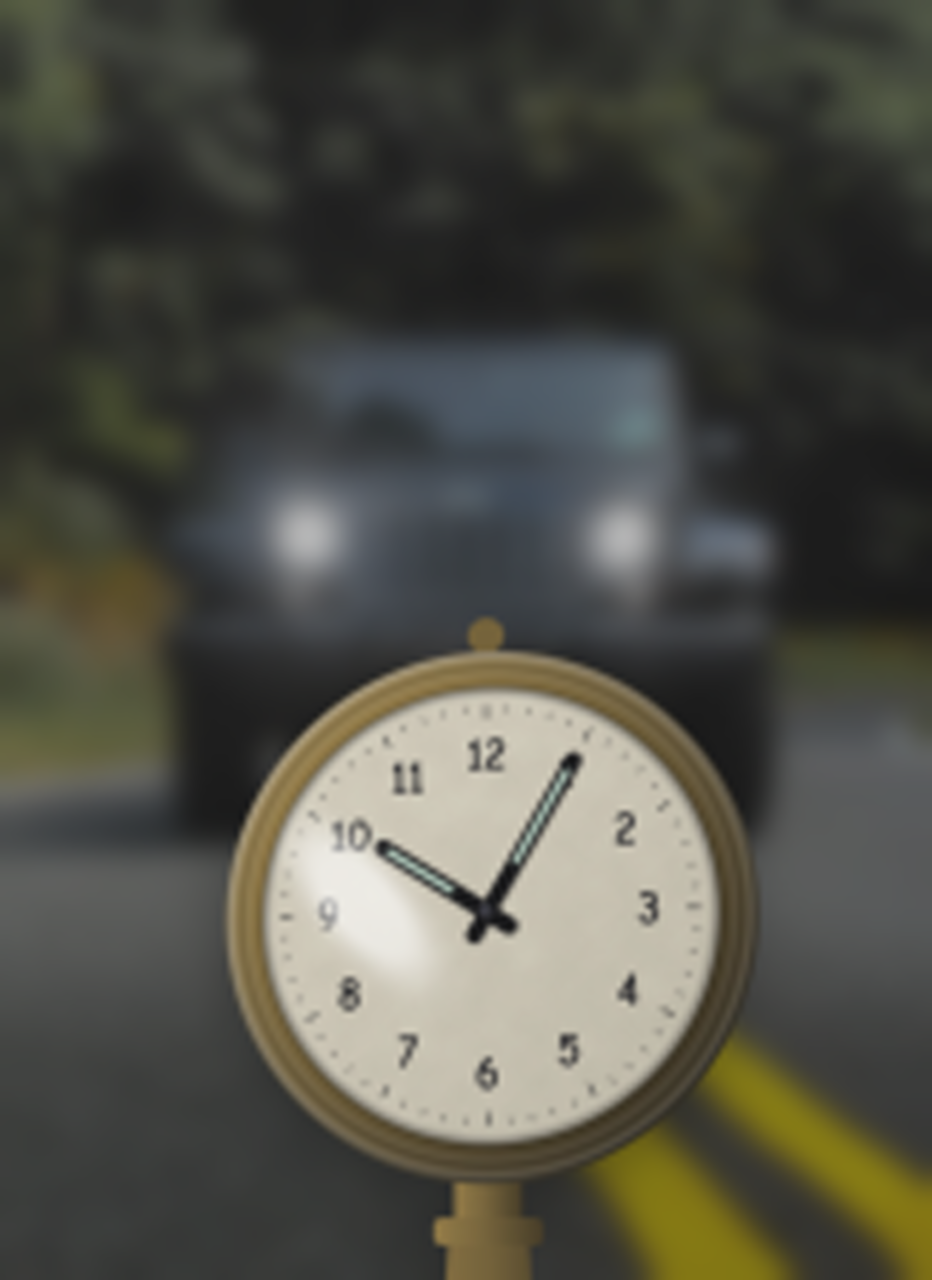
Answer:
{"hour": 10, "minute": 5}
